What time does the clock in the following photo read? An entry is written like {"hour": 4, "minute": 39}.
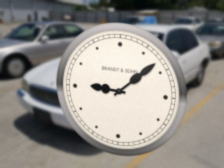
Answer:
{"hour": 9, "minute": 8}
